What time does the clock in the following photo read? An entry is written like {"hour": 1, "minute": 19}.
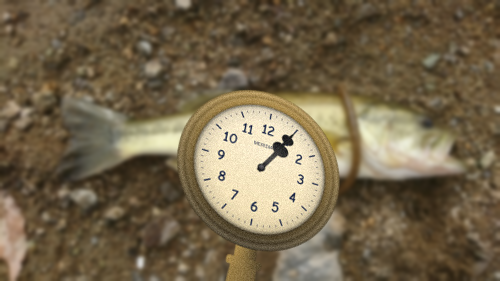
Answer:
{"hour": 1, "minute": 5}
